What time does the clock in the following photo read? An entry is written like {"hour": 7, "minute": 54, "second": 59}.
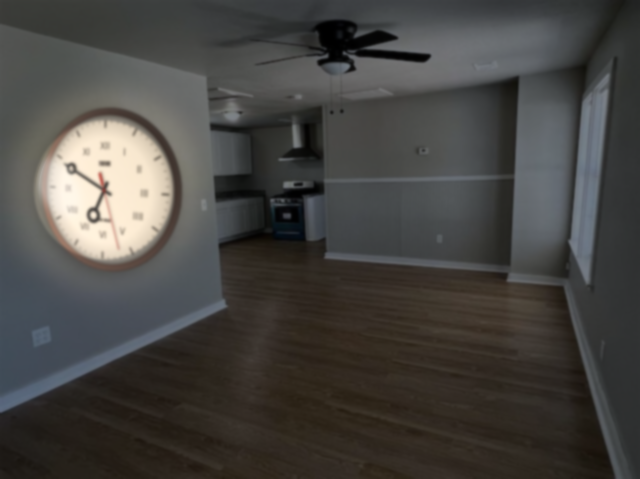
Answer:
{"hour": 6, "minute": 49, "second": 27}
